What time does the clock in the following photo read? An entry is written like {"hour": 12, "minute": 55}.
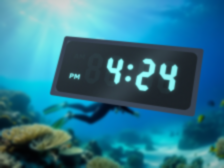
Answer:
{"hour": 4, "minute": 24}
